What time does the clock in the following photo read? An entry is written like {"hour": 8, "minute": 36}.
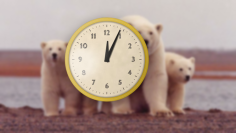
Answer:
{"hour": 12, "minute": 4}
